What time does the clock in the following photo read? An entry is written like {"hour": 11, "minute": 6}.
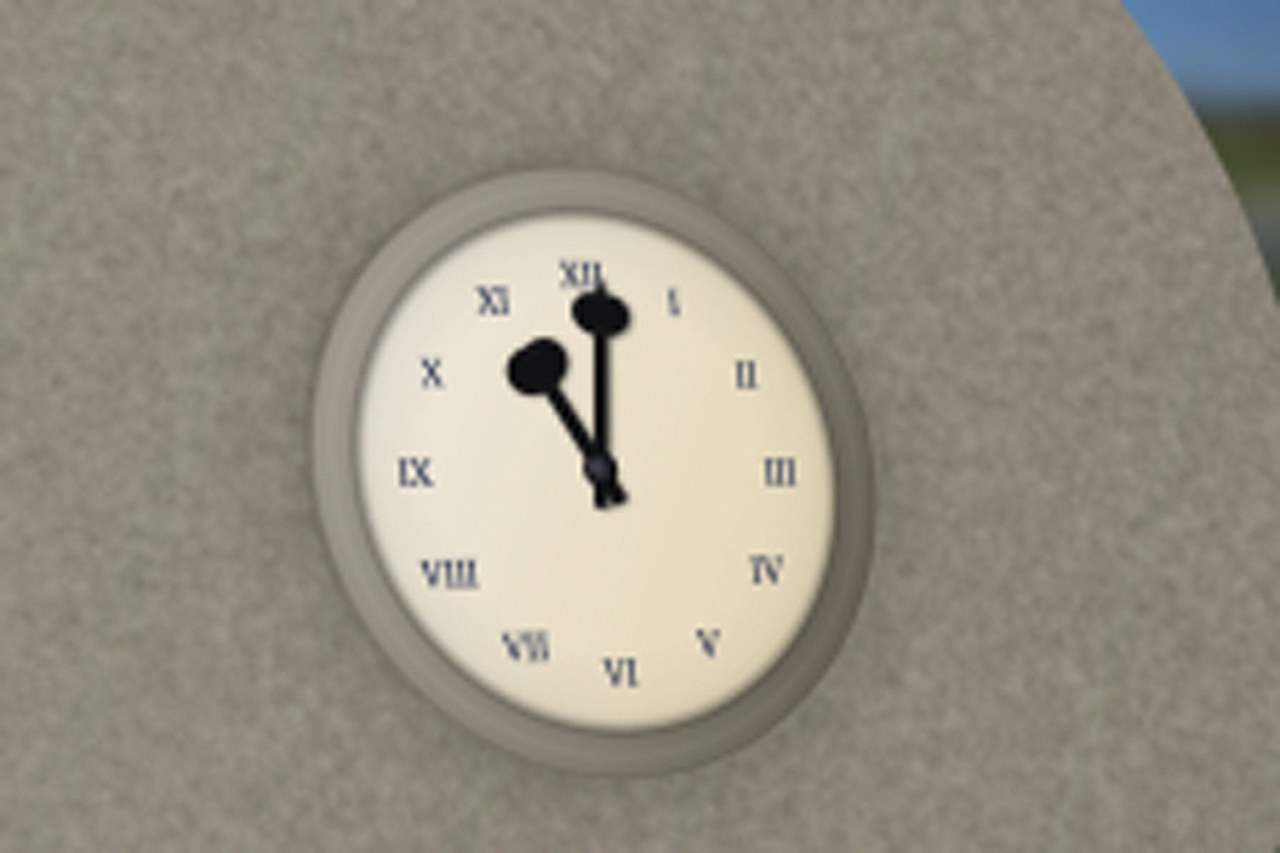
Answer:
{"hour": 11, "minute": 1}
